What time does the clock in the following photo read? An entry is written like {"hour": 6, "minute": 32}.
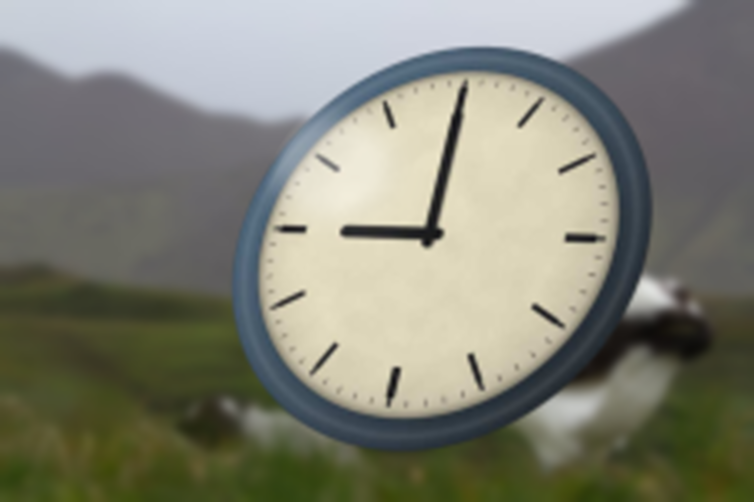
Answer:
{"hour": 9, "minute": 0}
